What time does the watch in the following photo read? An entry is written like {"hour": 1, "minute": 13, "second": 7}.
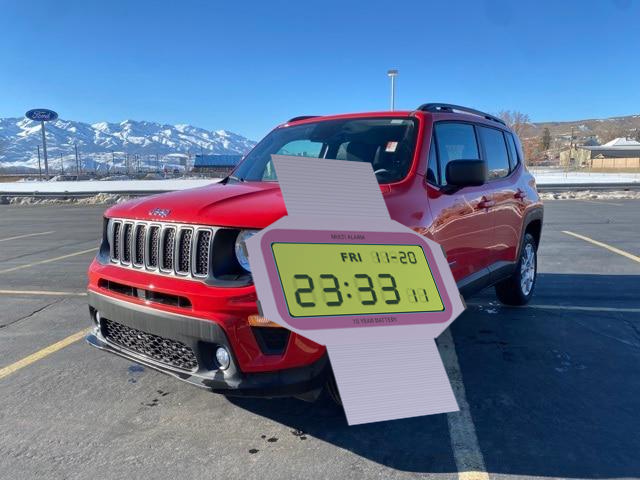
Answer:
{"hour": 23, "minute": 33, "second": 11}
